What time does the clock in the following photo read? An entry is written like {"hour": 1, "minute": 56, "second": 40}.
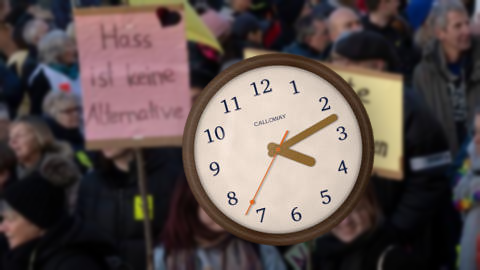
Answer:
{"hour": 4, "minute": 12, "second": 37}
